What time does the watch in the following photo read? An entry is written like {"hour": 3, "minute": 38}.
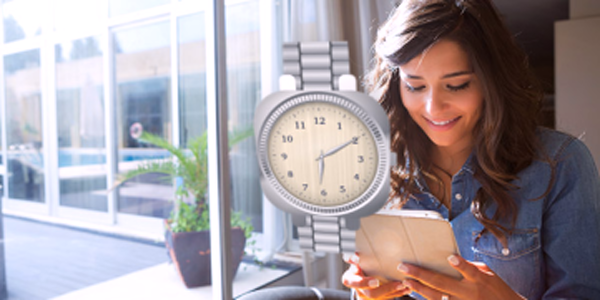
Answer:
{"hour": 6, "minute": 10}
